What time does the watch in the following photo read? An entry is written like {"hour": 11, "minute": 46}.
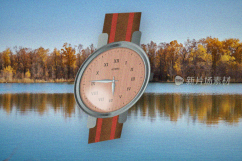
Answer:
{"hour": 5, "minute": 46}
